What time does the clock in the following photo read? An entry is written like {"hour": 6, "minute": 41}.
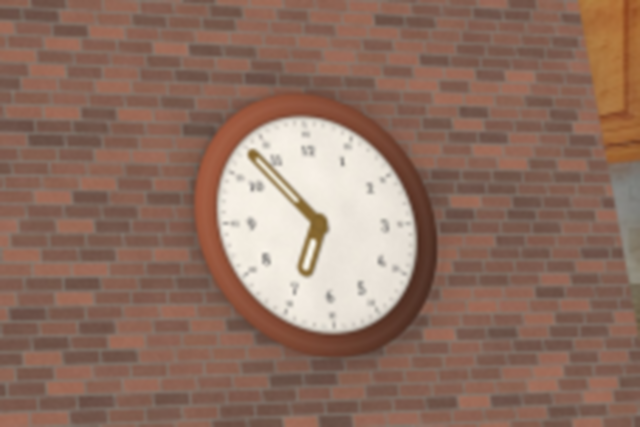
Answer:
{"hour": 6, "minute": 53}
